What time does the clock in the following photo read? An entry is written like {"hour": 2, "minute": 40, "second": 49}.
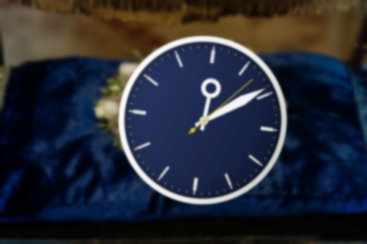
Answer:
{"hour": 12, "minute": 9, "second": 7}
